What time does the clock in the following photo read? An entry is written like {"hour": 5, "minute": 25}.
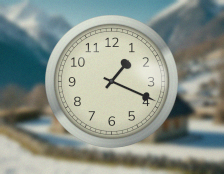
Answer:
{"hour": 1, "minute": 19}
